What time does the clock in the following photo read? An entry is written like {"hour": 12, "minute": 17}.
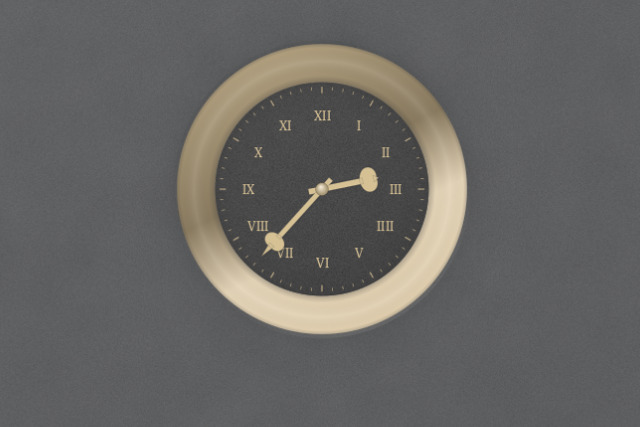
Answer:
{"hour": 2, "minute": 37}
